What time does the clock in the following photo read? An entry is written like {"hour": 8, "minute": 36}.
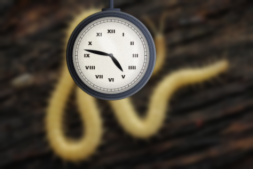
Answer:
{"hour": 4, "minute": 47}
